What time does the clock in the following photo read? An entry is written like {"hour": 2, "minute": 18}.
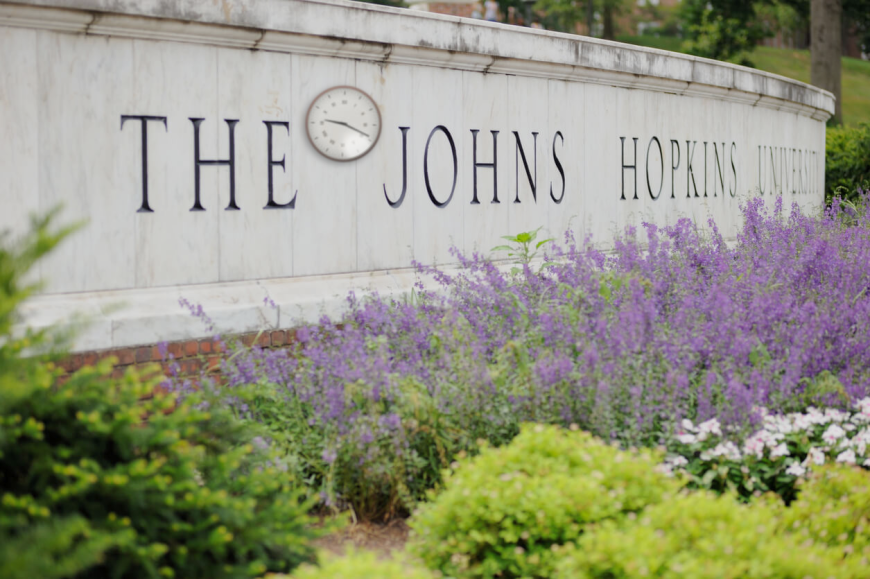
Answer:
{"hour": 9, "minute": 19}
